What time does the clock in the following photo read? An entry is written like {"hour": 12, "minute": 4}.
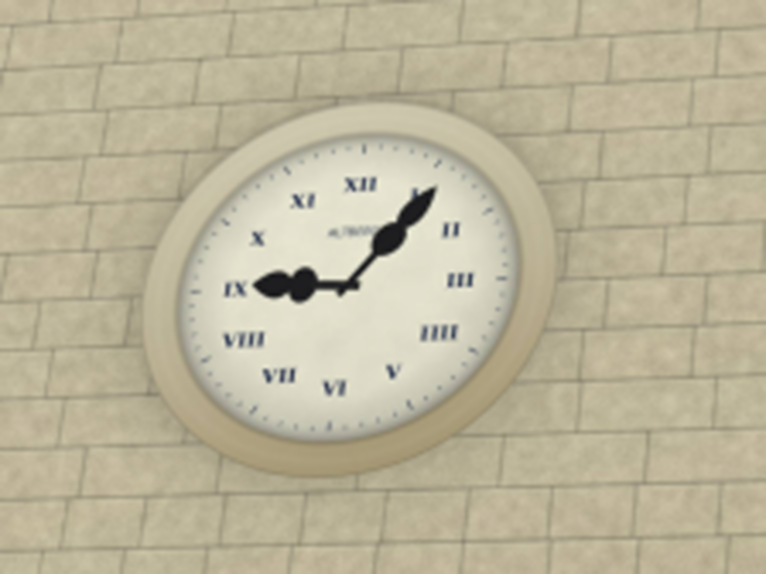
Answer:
{"hour": 9, "minute": 6}
